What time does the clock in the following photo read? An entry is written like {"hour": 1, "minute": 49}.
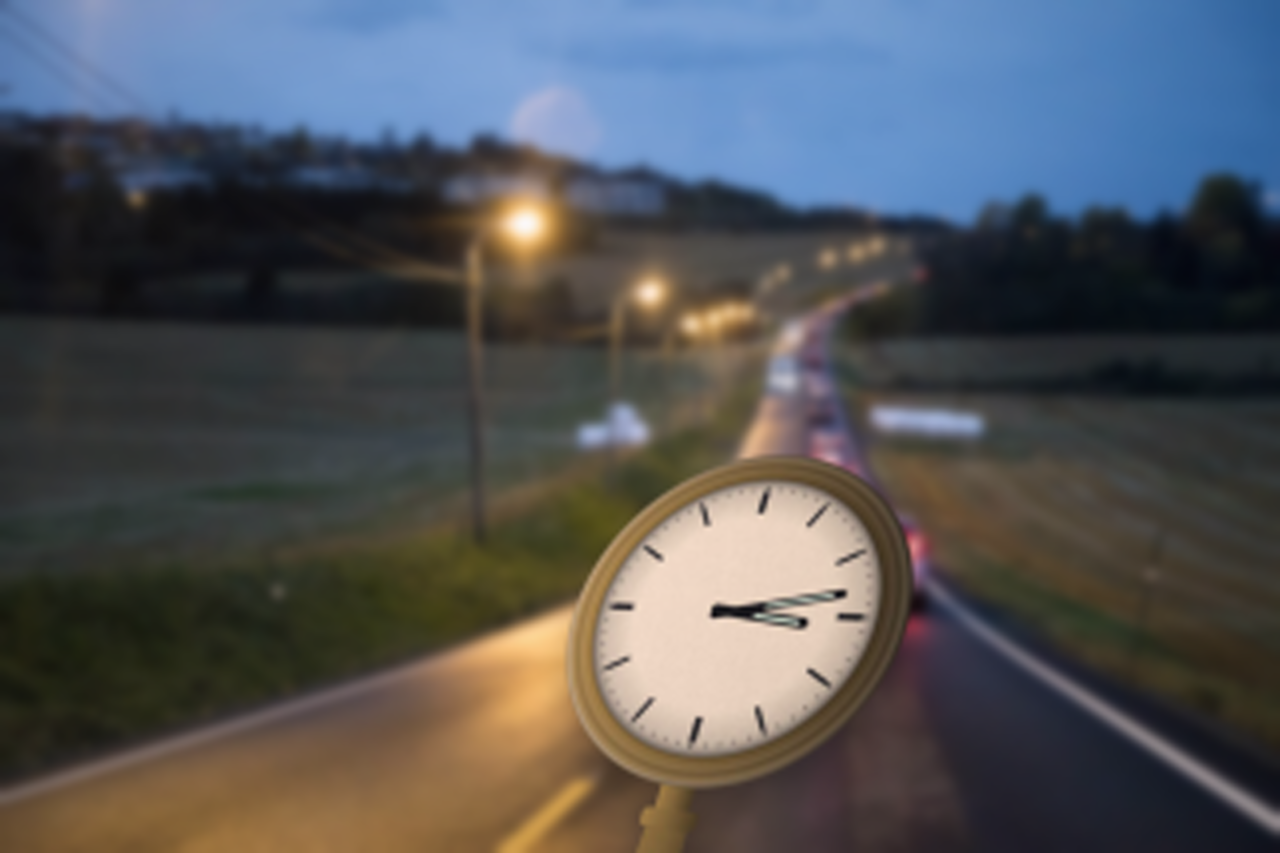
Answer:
{"hour": 3, "minute": 13}
